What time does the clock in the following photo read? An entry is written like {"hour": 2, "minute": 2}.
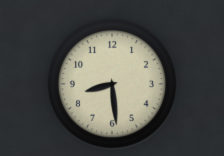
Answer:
{"hour": 8, "minute": 29}
